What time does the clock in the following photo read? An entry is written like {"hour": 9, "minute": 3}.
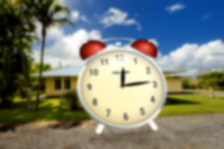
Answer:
{"hour": 12, "minute": 14}
